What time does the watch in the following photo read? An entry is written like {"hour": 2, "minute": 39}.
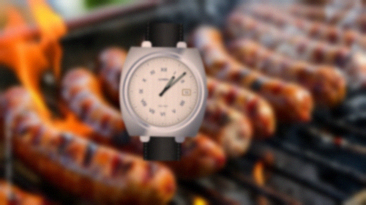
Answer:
{"hour": 1, "minute": 8}
